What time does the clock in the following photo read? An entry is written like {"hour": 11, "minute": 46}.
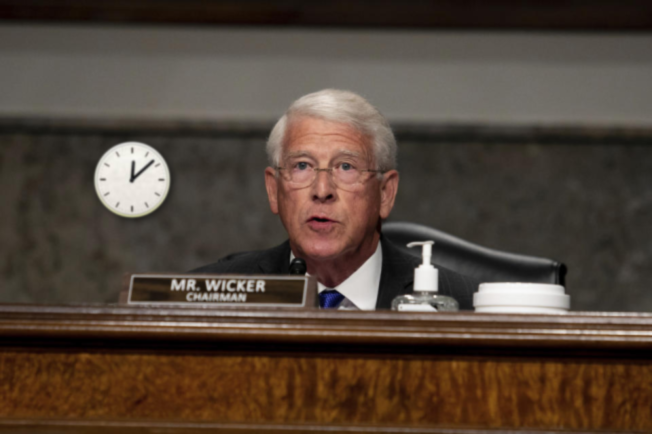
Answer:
{"hour": 12, "minute": 8}
